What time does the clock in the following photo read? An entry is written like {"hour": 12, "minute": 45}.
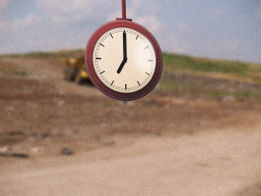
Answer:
{"hour": 7, "minute": 0}
